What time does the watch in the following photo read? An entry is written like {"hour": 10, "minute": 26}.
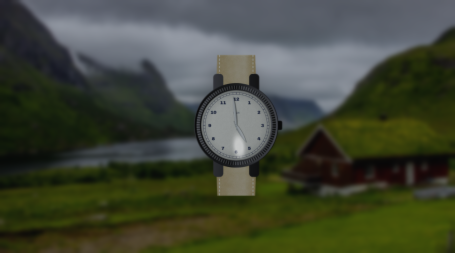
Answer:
{"hour": 4, "minute": 59}
